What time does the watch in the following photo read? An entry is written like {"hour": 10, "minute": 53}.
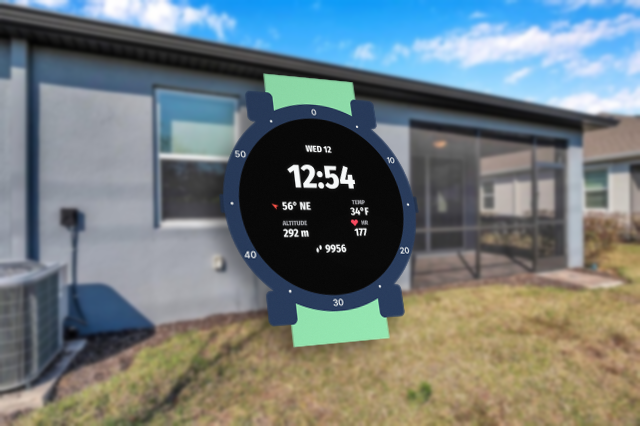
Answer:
{"hour": 12, "minute": 54}
